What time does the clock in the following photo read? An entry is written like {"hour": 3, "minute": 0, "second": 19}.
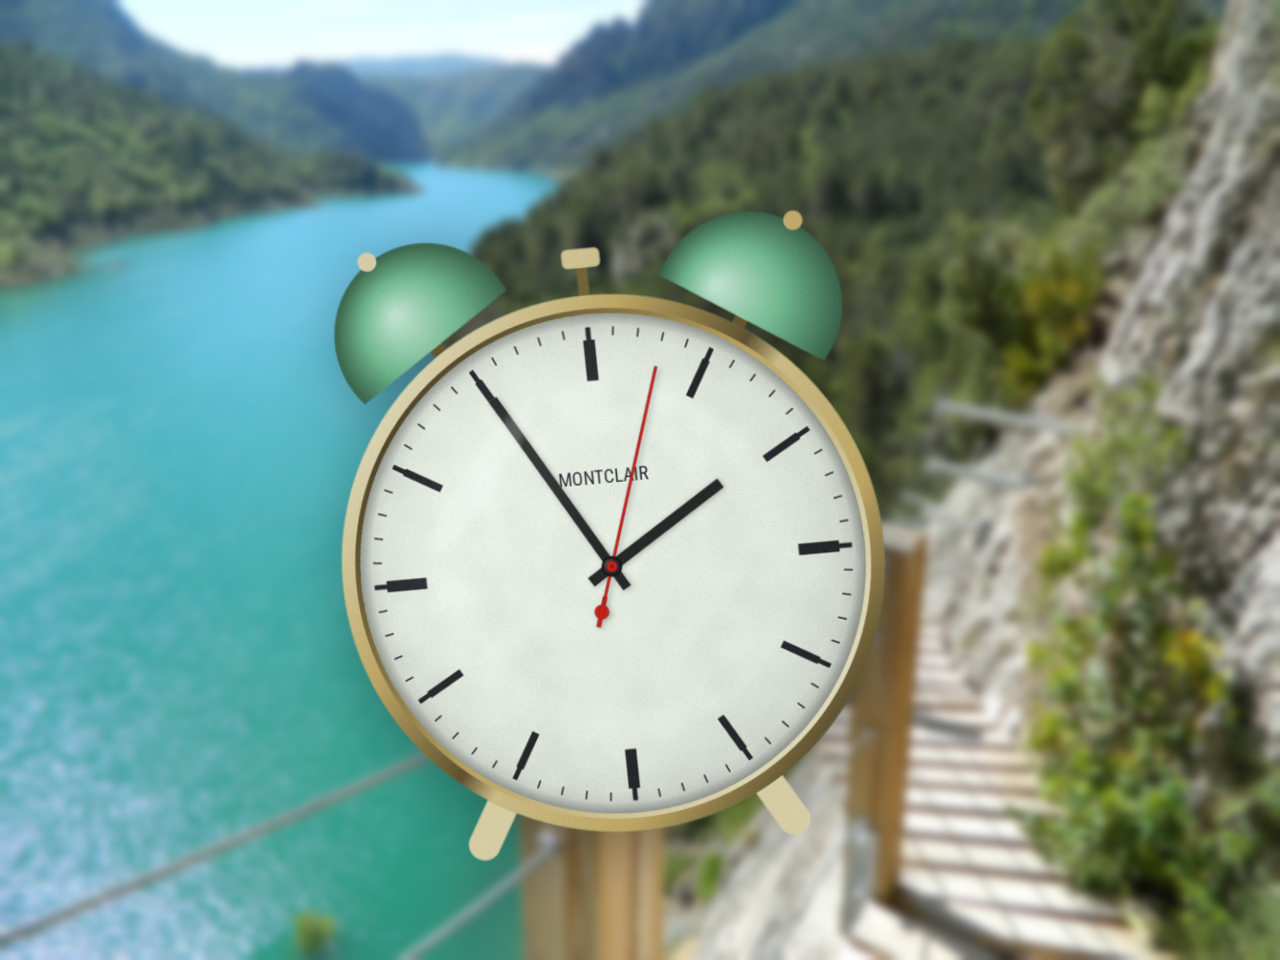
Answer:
{"hour": 1, "minute": 55, "second": 3}
